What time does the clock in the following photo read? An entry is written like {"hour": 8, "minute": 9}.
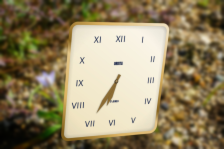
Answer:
{"hour": 6, "minute": 35}
